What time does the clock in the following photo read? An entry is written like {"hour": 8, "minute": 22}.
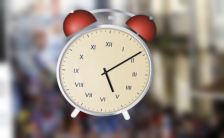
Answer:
{"hour": 5, "minute": 9}
